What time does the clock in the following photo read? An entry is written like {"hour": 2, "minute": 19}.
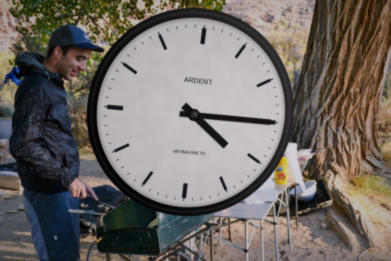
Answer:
{"hour": 4, "minute": 15}
